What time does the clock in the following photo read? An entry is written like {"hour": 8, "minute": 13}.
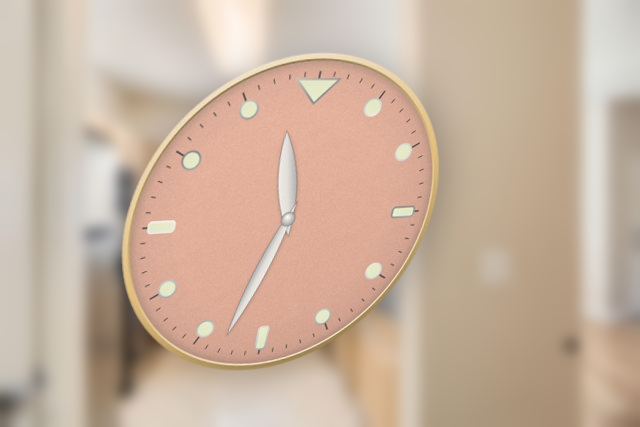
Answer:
{"hour": 11, "minute": 33}
